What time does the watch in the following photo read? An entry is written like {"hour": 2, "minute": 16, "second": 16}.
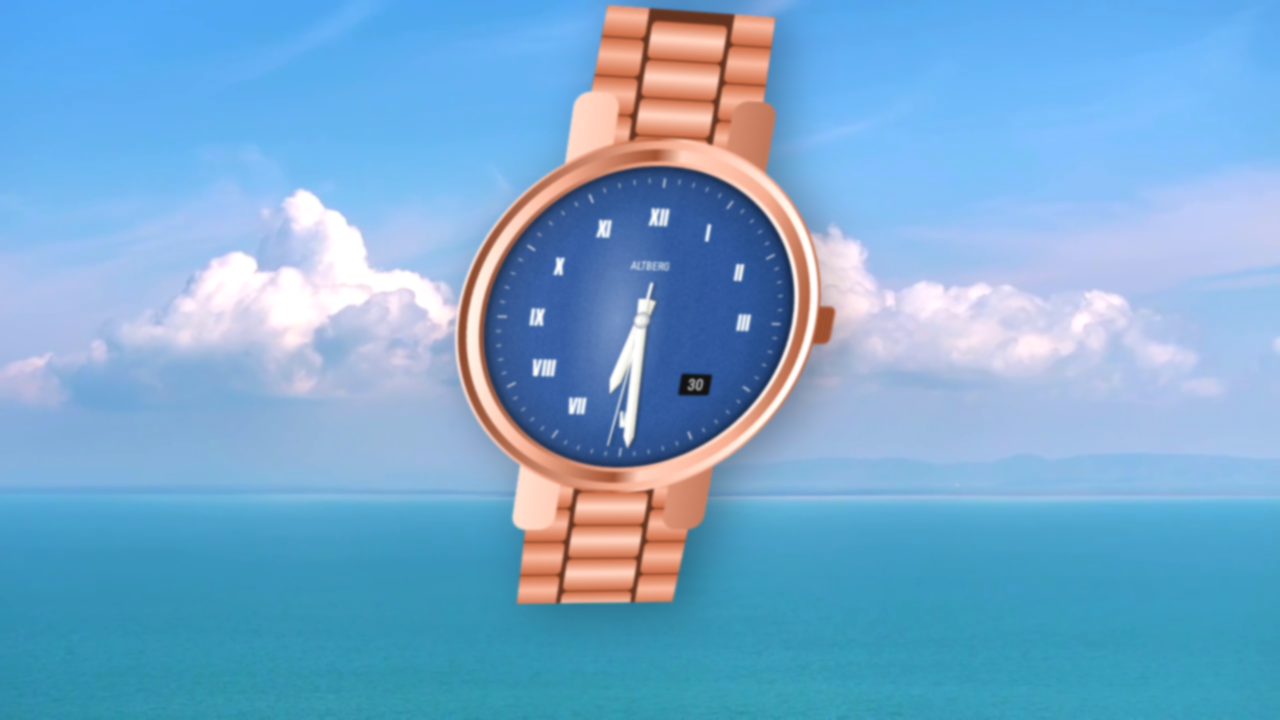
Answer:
{"hour": 6, "minute": 29, "second": 31}
